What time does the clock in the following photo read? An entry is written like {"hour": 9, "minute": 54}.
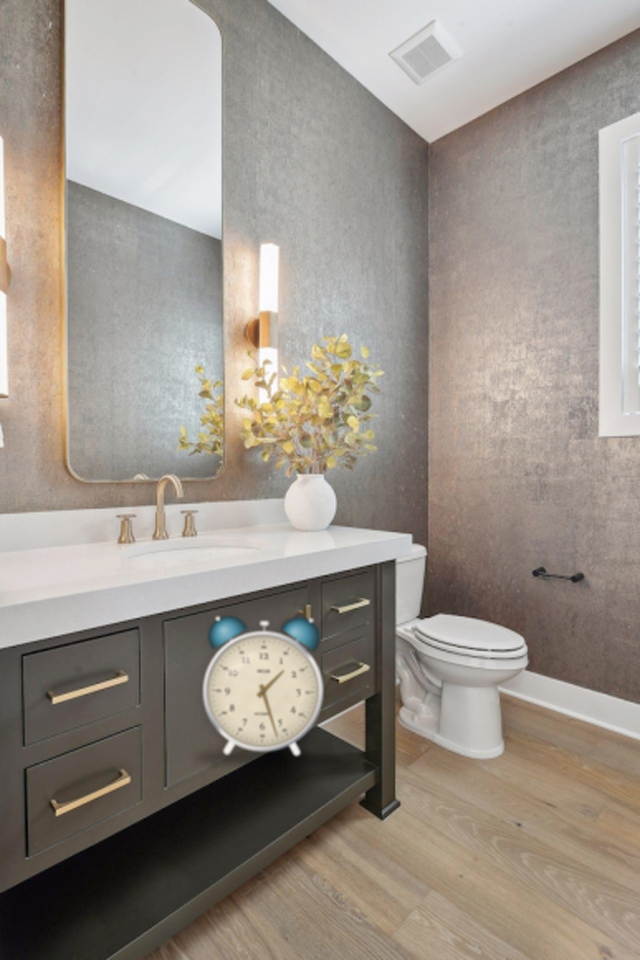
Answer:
{"hour": 1, "minute": 27}
